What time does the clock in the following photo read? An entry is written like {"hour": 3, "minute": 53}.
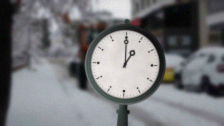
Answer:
{"hour": 1, "minute": 0}
